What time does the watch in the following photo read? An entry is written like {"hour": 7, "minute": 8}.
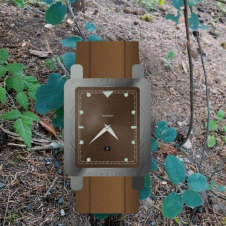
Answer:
{"hour": 4, "minute": 38}
